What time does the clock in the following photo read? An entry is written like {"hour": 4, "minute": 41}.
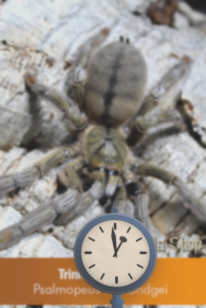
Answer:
{"hour": 12, "minute": 59}
